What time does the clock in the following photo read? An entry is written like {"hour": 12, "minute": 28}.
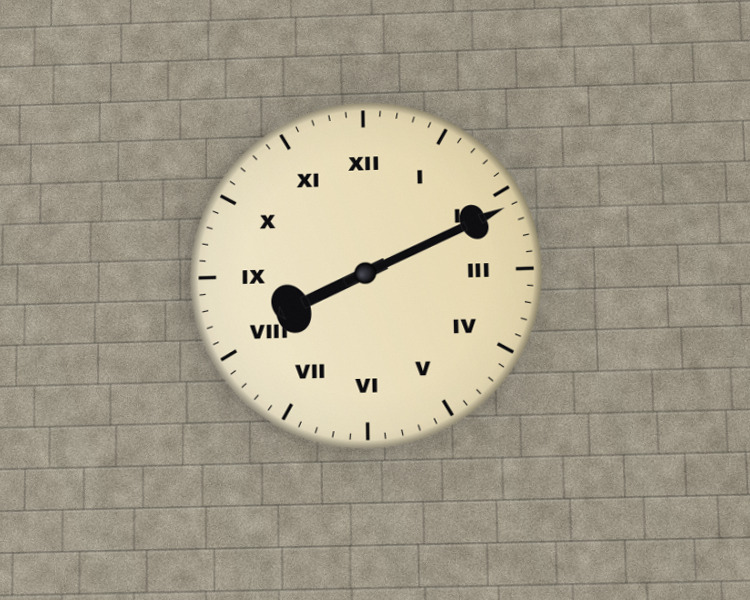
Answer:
{"hour": 8, "minute": 11}
